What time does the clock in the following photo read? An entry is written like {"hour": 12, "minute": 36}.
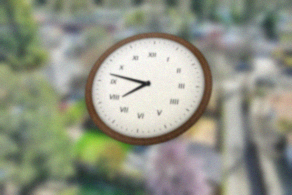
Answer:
{"hour": 7, "minute": 47}
